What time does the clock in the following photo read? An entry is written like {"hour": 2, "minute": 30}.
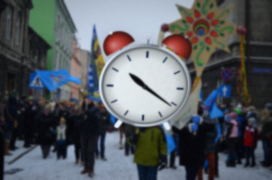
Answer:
{"hour": 10, "minute": 21}
